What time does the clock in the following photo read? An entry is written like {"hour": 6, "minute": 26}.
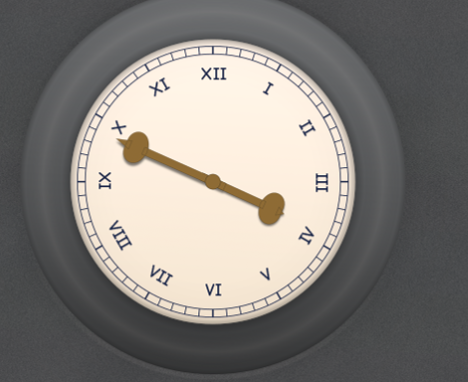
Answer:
{"hour": 3, "minute": 49}
